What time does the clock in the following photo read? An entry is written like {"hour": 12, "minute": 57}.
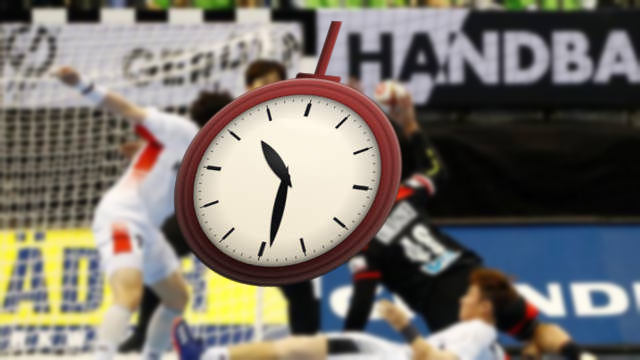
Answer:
{"hour": 10, "minute": 29}
